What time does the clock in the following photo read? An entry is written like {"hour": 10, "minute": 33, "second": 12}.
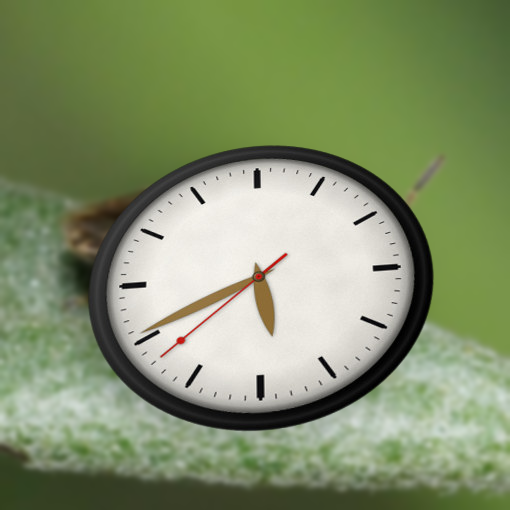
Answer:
{"hour": 5, "minute": 40, "second": 38}
